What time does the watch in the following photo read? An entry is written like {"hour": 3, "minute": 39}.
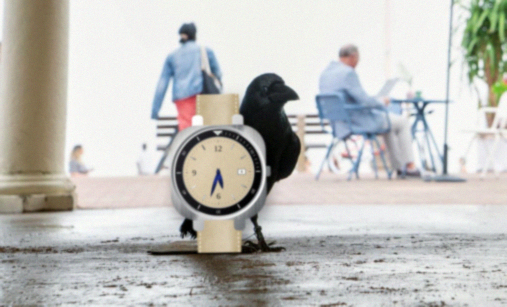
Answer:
{"hour": 5, "minute": 33}
